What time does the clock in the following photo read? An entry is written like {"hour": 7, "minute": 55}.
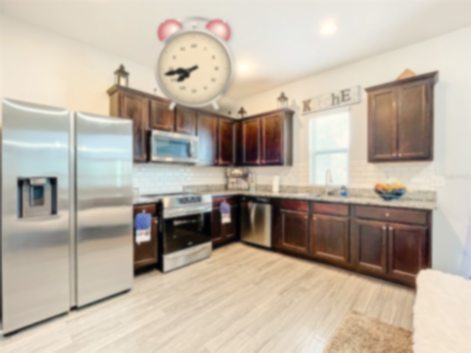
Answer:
{"hour": 7, "minute": 43}
